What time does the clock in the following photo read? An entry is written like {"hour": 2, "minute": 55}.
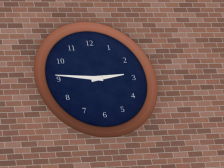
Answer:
{"hour": 2, "minute": 46}
